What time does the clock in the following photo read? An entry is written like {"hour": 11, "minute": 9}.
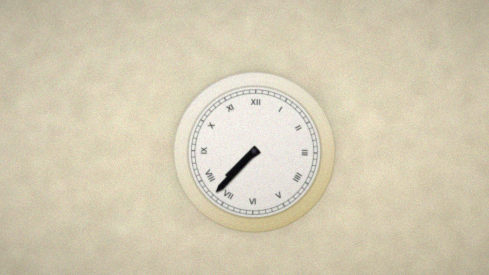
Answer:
{"hour": 7, "minute": 37}
